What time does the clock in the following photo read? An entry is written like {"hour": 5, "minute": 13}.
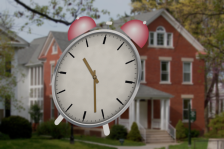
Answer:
{"hour": 10, "minute": 27}
